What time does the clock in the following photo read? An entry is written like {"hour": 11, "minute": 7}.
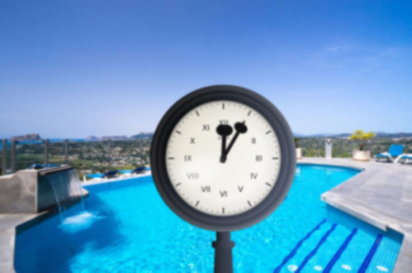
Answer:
{"hour": 12, "minute": 5}
